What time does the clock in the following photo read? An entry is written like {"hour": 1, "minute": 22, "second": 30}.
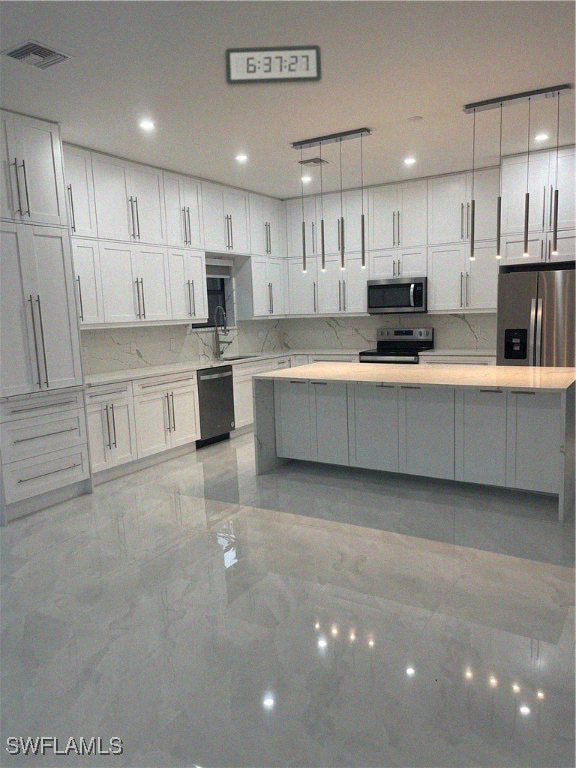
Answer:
{"hour": 6, "minute": 37, "second": 27}
